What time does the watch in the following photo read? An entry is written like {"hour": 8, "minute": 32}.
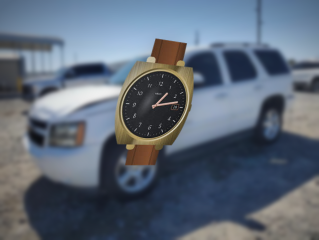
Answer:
{"hour": 1, "minute": 13}
